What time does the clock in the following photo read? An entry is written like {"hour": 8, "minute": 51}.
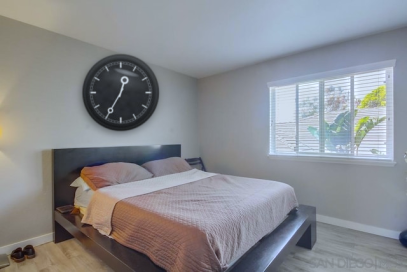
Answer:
{"hour": 12, "minute": 35}
